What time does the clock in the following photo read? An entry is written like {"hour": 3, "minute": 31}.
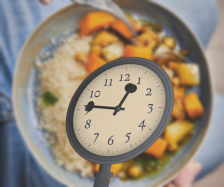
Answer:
{"hour": 12, "minute": 46}
